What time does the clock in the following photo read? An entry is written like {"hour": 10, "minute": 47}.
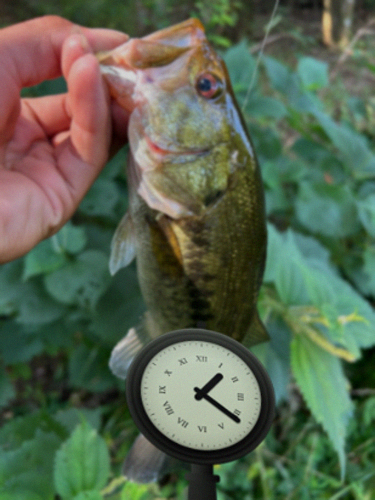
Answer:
{"hour": 1, "minute": 21}
